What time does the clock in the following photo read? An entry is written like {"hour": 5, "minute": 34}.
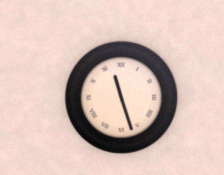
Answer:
{"hour": 11, "minute": 27}
